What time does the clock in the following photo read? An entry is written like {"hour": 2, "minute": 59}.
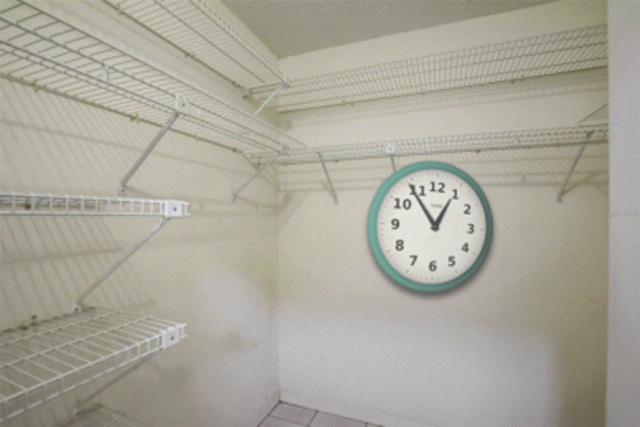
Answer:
{"hour": 12, "minute": 54}
